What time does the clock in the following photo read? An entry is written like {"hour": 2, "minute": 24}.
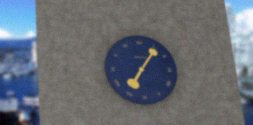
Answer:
{"hour": 7, "minute": 6}
